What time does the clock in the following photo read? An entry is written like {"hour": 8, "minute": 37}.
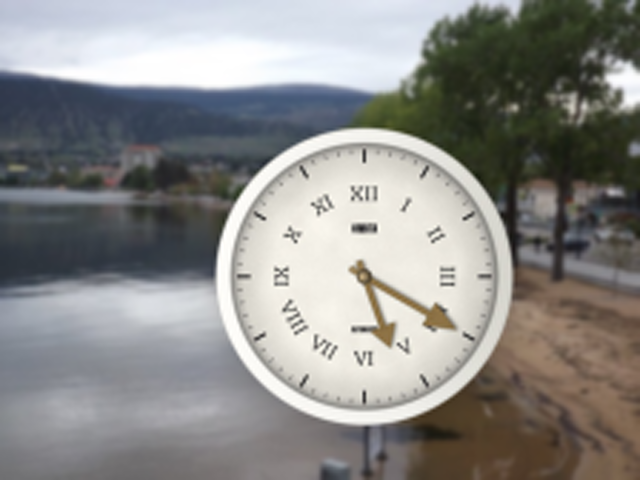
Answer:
{"hour": 5, "minute": 20}
